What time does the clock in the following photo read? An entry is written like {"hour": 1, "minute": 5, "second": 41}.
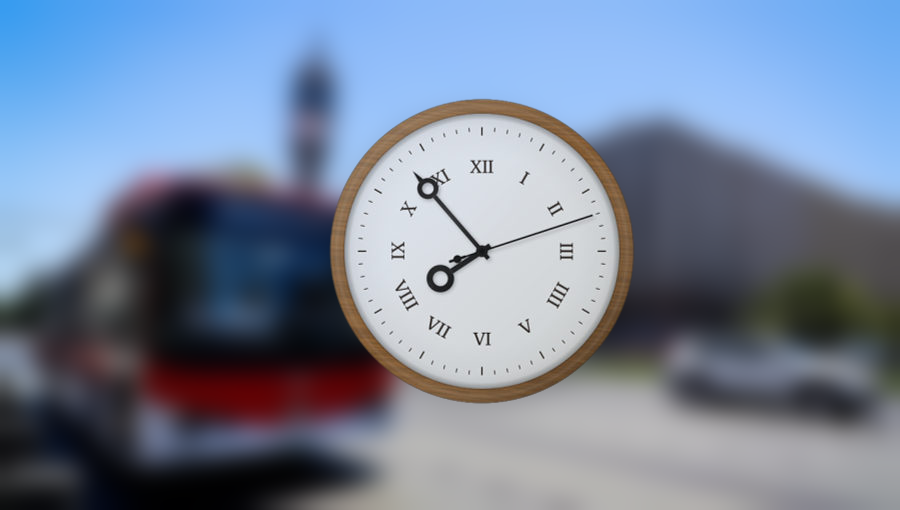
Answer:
{"hour": 7, "minute": 53, "second": 12}
